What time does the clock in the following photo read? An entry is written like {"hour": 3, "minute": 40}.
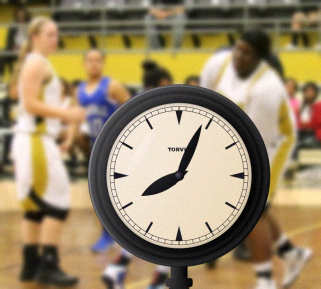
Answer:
{"hour": 8, "minute": 4}
